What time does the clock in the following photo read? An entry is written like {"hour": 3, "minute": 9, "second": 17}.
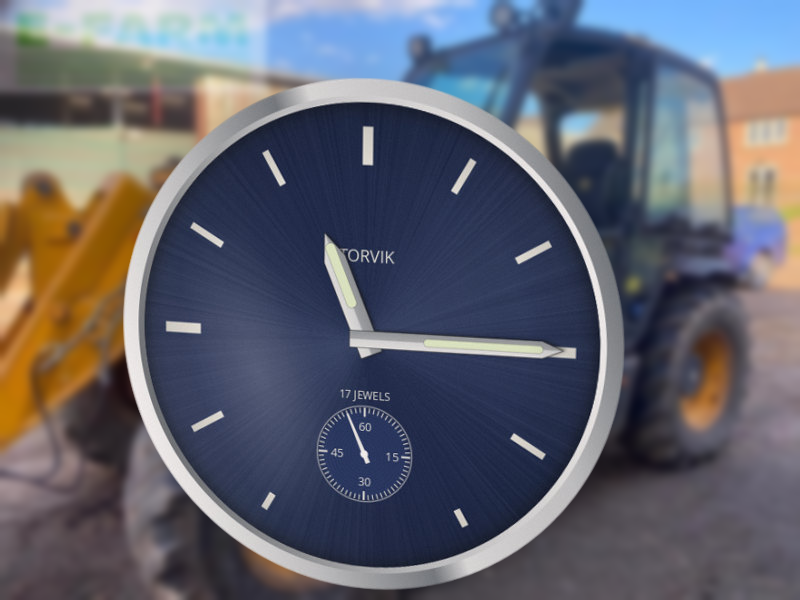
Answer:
{"hour": 11, "minute": 14, "second": 56}
